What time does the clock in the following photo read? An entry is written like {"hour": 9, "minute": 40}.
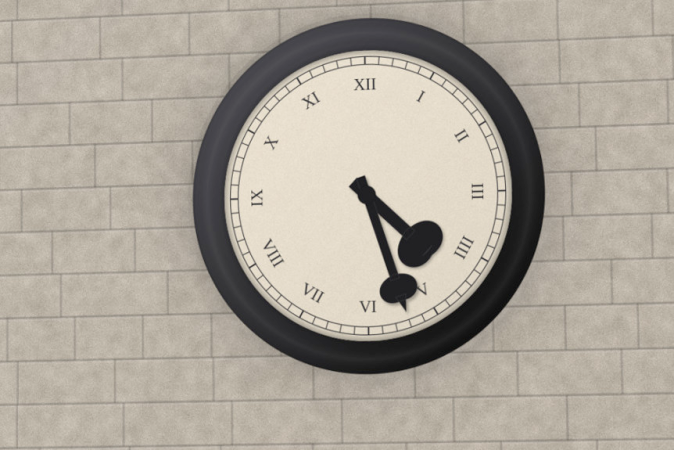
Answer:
{"hour": 4, "minute": 27}
